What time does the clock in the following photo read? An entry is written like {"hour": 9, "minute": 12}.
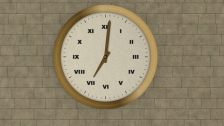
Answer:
{"hour": 7, "minute": 1}
